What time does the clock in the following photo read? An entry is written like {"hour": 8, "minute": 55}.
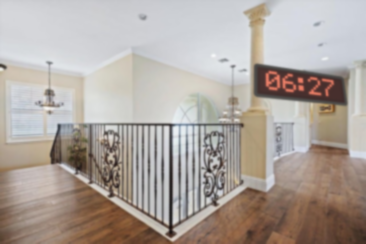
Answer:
{"hour": 6, "minute": 27}
